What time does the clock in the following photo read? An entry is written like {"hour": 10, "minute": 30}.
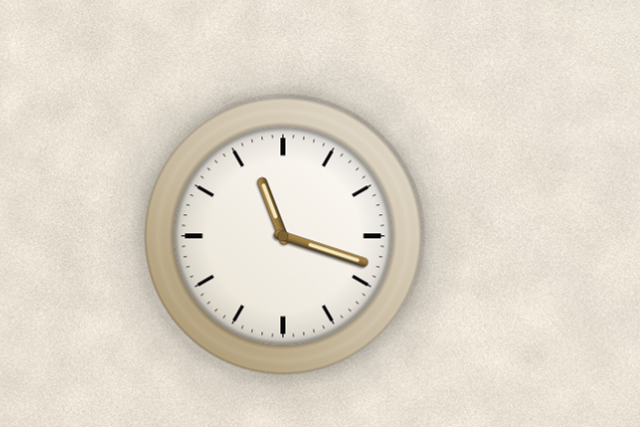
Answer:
{"hour": 11, "minute": 18}
